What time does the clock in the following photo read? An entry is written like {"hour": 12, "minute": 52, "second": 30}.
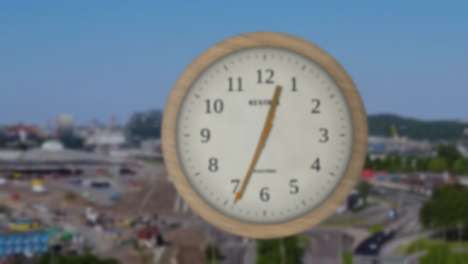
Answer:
{"hour": 12, "minute": 33, "second": 34}
